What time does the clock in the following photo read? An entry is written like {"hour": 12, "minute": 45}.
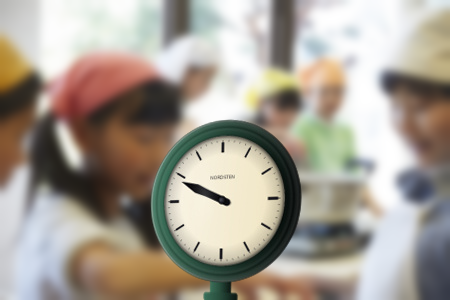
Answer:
{"hour": 9, "minute": 49}
